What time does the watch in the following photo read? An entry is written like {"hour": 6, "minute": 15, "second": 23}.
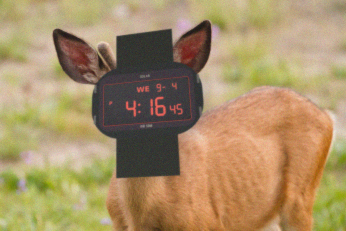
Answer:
{"hour": 4, "minute": 16, "second": 45}
